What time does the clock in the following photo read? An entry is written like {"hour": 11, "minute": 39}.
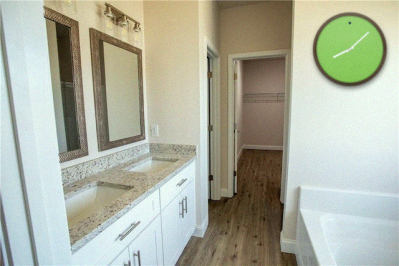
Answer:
{"hour": 8, "minute": 8}
